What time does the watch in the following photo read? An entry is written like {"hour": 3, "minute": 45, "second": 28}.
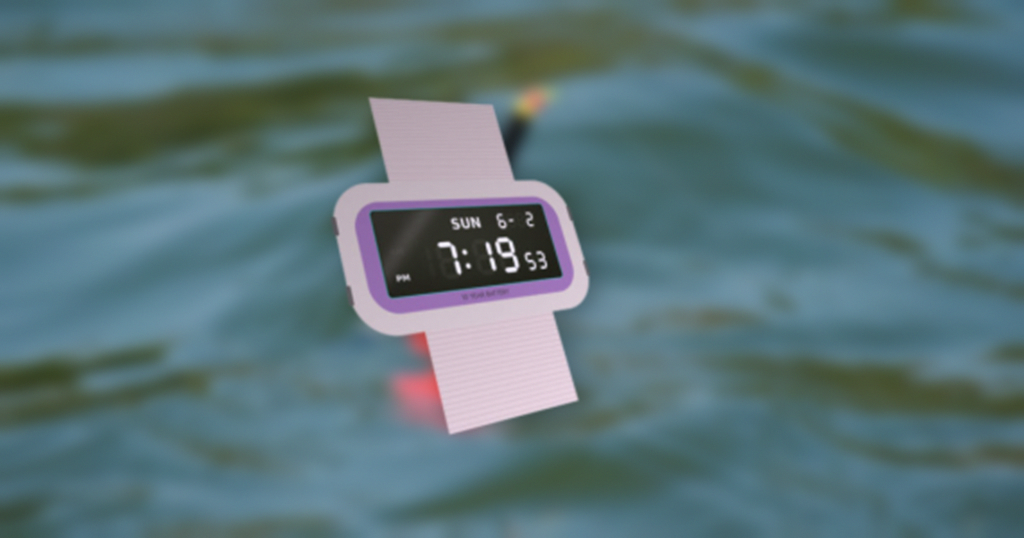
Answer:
{"hour": 7, "minute": 19, "second": 53}
